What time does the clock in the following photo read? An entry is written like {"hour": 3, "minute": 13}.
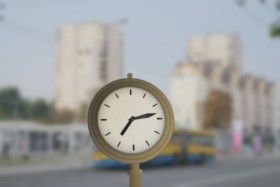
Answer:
{"hour": 7, "minute": 13}
